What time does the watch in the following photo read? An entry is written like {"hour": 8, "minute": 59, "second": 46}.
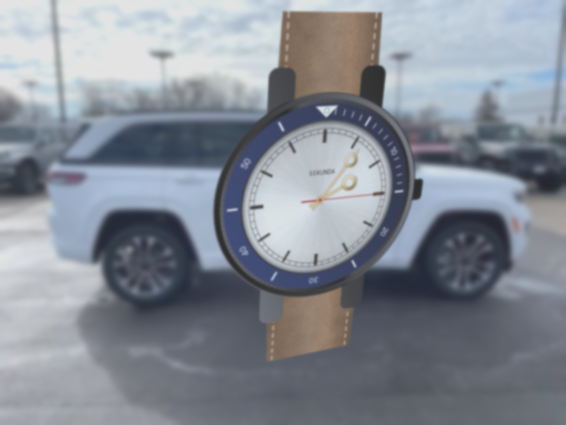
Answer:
{"hour": 2, "minute": 6, "second": 15}
